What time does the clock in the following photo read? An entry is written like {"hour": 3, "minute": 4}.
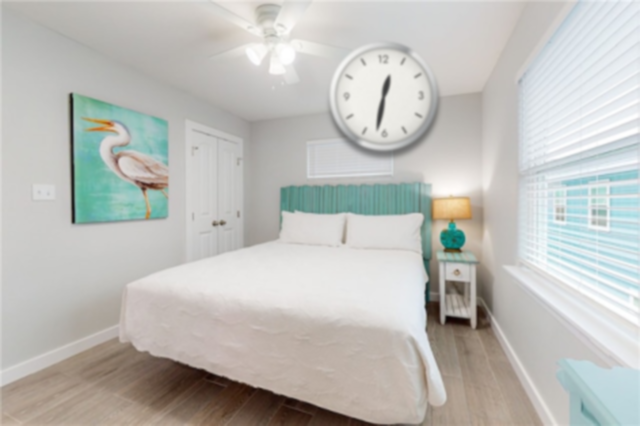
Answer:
{"hour": 12, "minute": 32}
